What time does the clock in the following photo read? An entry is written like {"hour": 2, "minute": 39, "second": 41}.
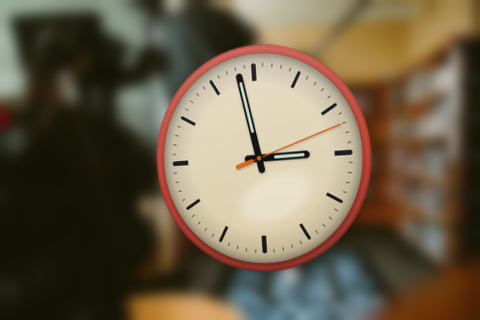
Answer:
{"hour": 2, "minute": 58, "second": 12}
